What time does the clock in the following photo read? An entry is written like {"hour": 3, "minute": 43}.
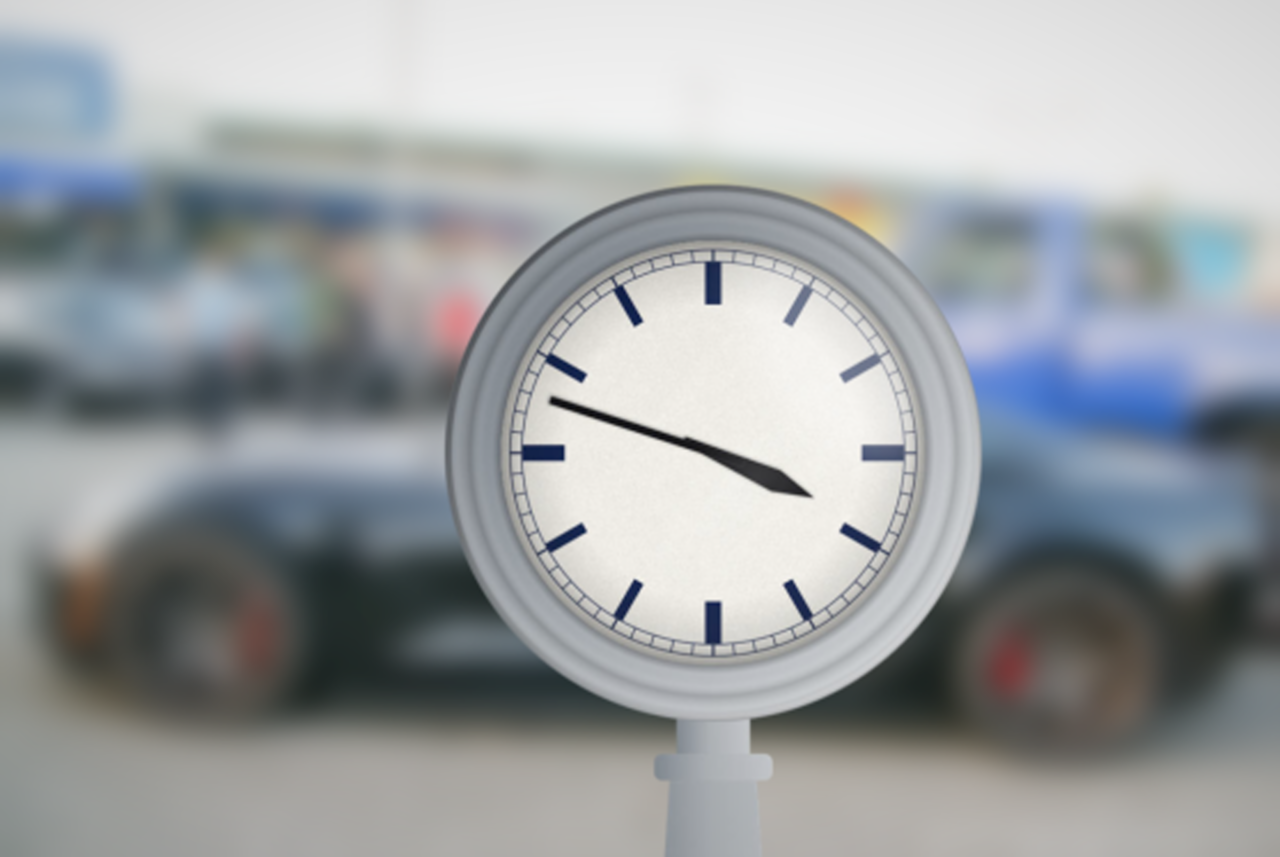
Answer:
{"hour": 3, "minute": 48}
